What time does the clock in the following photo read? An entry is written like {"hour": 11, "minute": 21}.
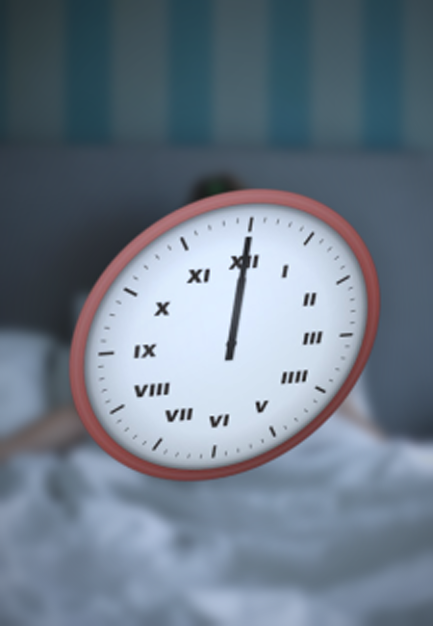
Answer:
{"hour": 12, "minute": 0}
